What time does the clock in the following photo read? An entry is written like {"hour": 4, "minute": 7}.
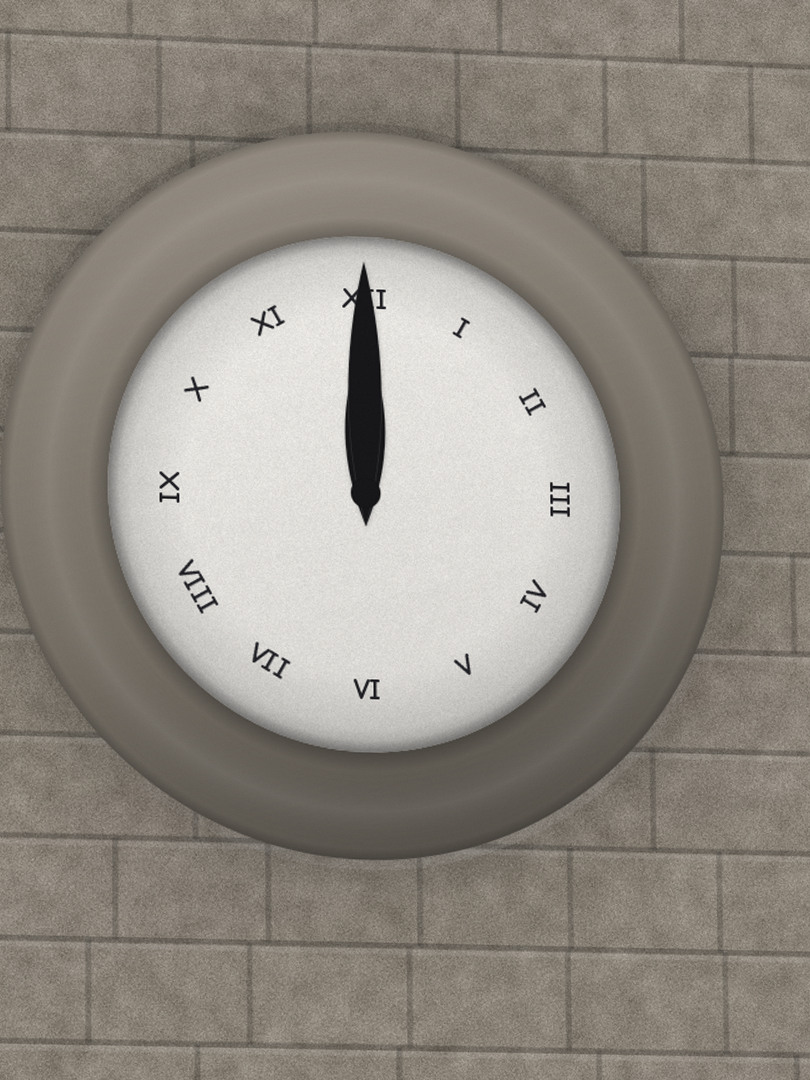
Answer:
{"hour": 12, "minute": 0}
